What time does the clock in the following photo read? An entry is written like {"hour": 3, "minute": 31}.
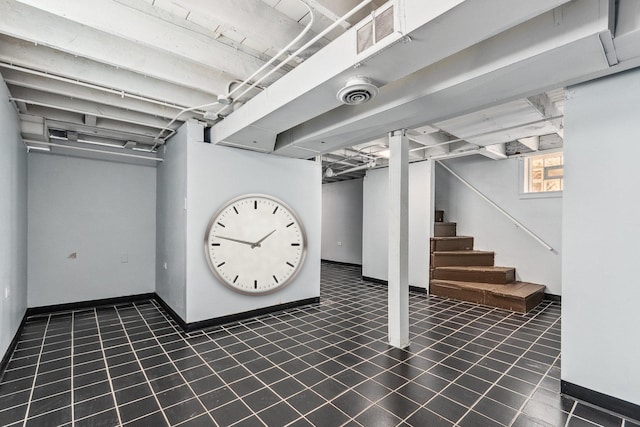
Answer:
{"hour": 1, "minute": 47}
